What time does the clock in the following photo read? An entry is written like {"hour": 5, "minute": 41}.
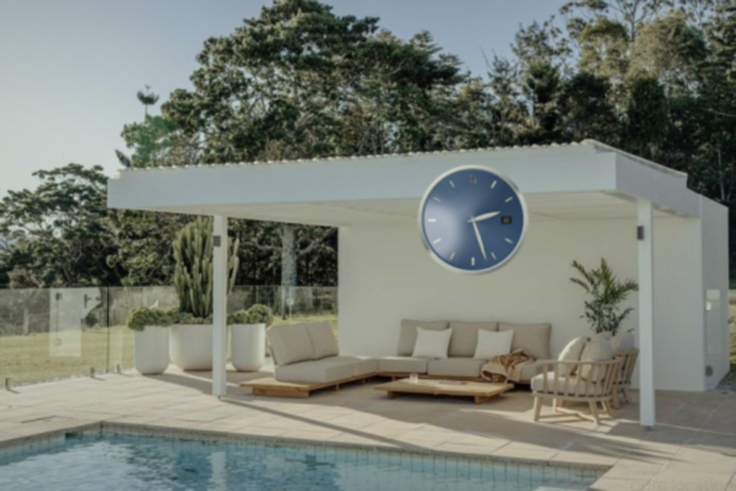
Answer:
{"hour": 2, "minute": 27}
